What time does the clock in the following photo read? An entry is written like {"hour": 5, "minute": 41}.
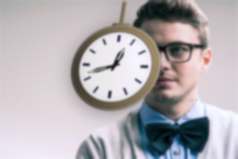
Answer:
{"hour": 12, "minute": 42}
